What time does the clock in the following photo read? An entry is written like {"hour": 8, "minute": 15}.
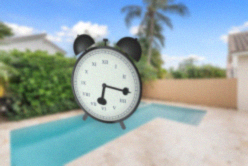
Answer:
{"hour": 6, "minute": 16}
